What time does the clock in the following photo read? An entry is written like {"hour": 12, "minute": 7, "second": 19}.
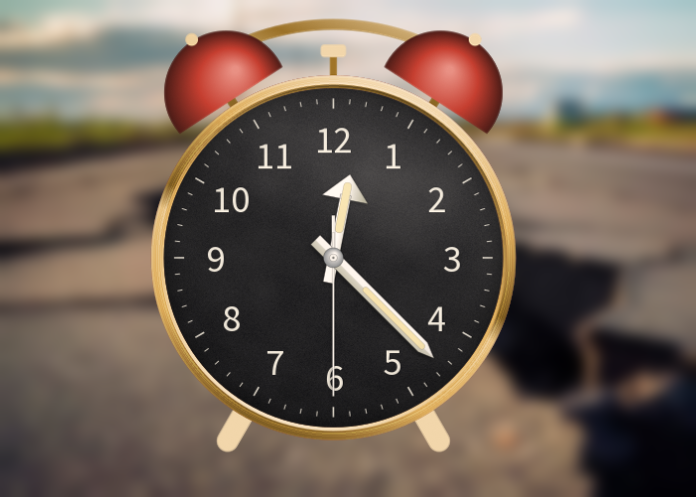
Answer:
{"hour": 12, "minute": 22, "second": 30}
